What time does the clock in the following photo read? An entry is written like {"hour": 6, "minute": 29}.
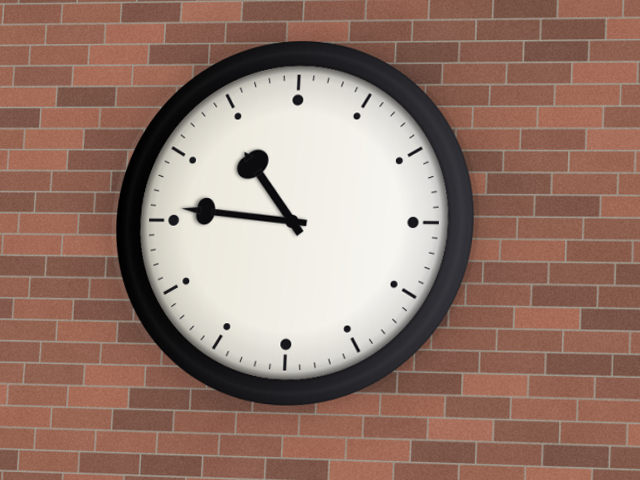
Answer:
{"hour": 10, "minute": 46}
